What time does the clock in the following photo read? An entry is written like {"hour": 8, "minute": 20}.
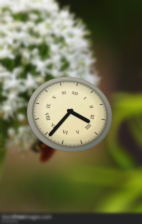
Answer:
{"hour": 3, "minute": 34}
